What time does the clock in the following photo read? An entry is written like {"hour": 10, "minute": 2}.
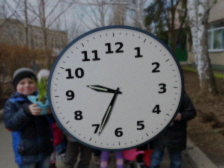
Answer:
{"hour": 9, "minute": 34}
